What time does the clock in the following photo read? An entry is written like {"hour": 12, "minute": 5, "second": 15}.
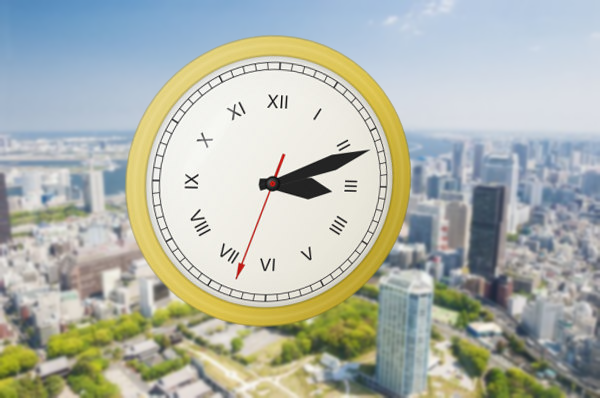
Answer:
{"hour": 3, "minute": 11, "second": 33}
